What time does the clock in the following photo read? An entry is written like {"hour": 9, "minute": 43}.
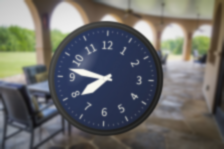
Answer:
{"hour": 7, "minute": 47}
